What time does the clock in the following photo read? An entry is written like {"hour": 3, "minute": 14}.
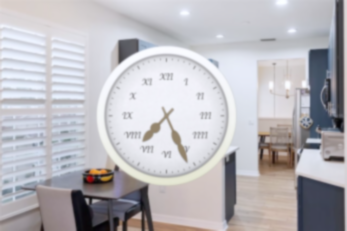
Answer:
{"hour": 7, "minute": 26}
